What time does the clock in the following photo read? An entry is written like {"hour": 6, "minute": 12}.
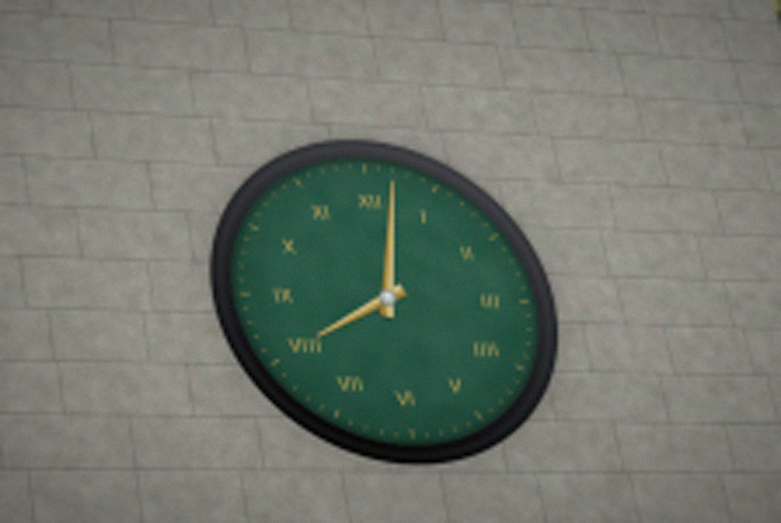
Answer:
{"hour": 8, "minute": 2}
